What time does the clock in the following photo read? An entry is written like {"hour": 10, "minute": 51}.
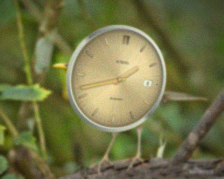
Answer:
{"hour": 1, "minute": 42}
